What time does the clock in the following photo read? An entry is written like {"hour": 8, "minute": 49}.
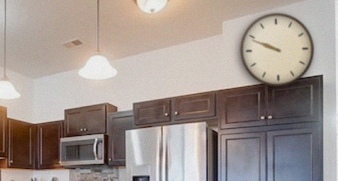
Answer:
{"hour": 9, "minute": 49}
